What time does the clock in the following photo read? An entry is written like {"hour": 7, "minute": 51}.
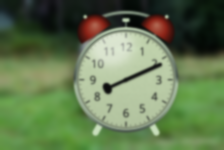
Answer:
{"hour": 8, "minute": 11}
